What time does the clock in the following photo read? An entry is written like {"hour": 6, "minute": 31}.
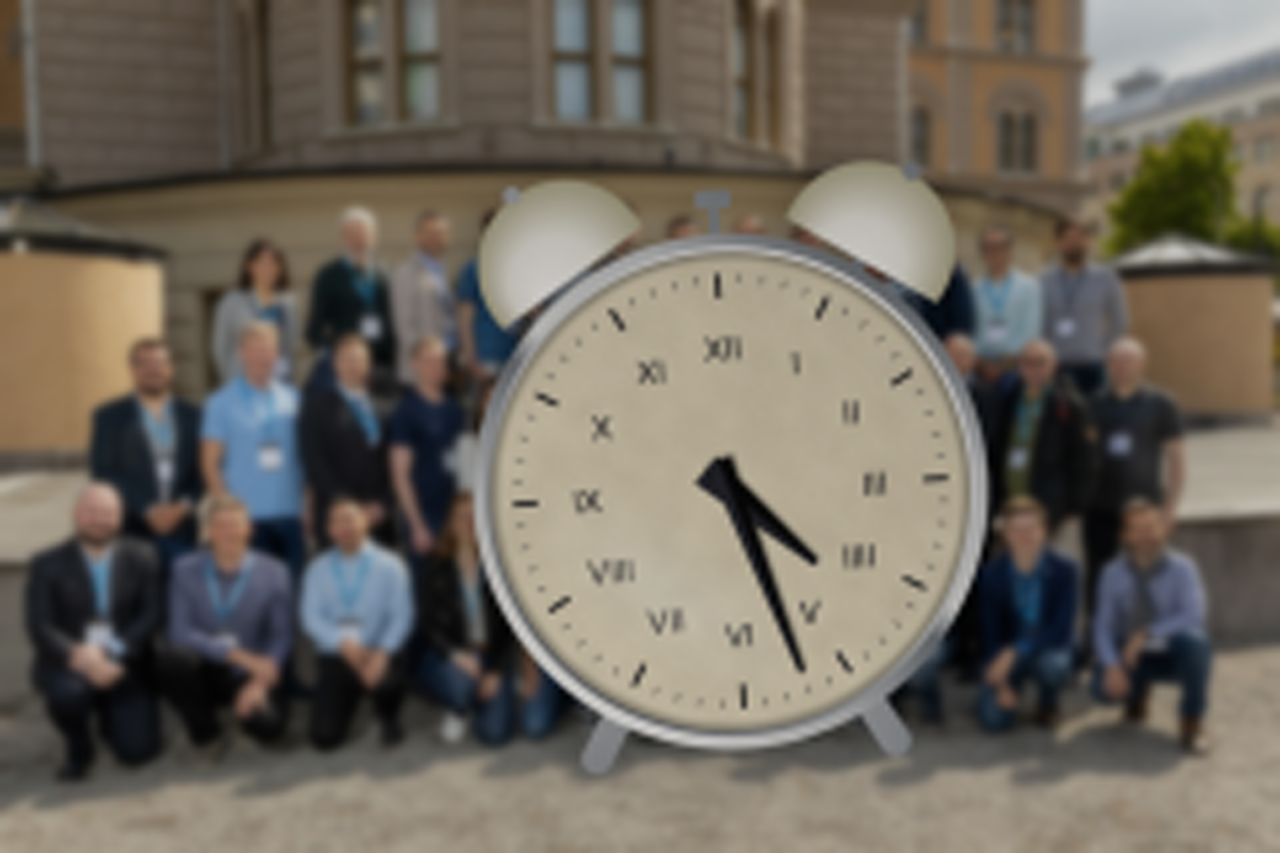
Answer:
{"hour": 4, "minute": 27}
